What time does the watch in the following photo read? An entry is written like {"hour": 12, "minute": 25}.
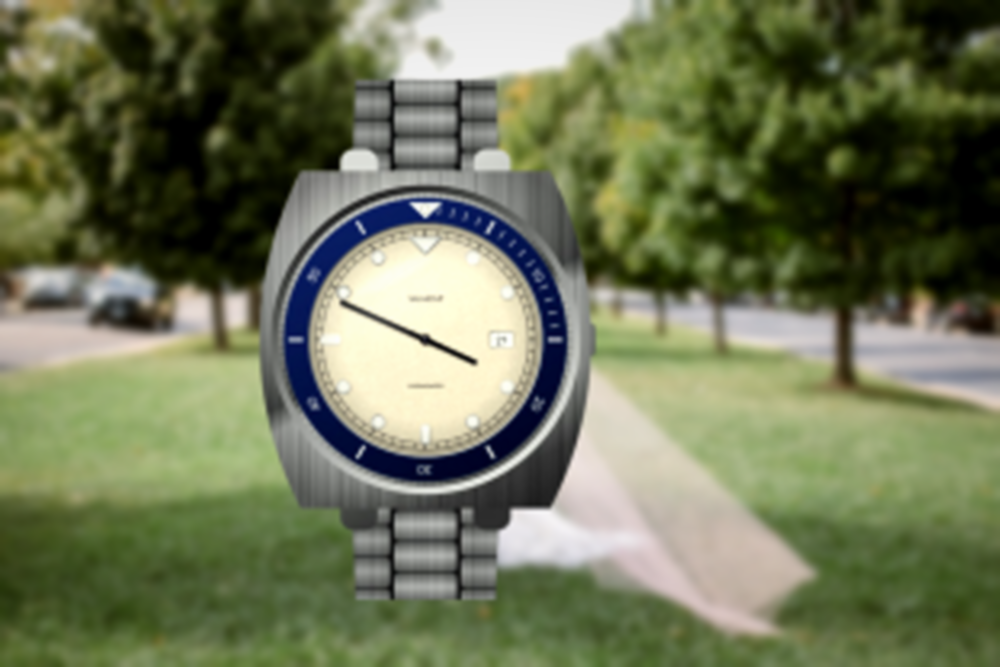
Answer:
{"hour": 3, "minute": 49}
